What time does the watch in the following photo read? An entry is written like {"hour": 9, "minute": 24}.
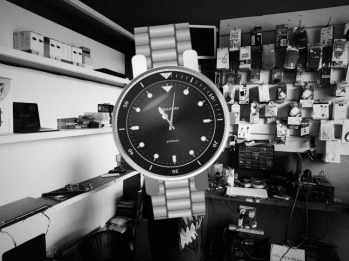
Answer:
{"hour": 11, "minute": 2}
